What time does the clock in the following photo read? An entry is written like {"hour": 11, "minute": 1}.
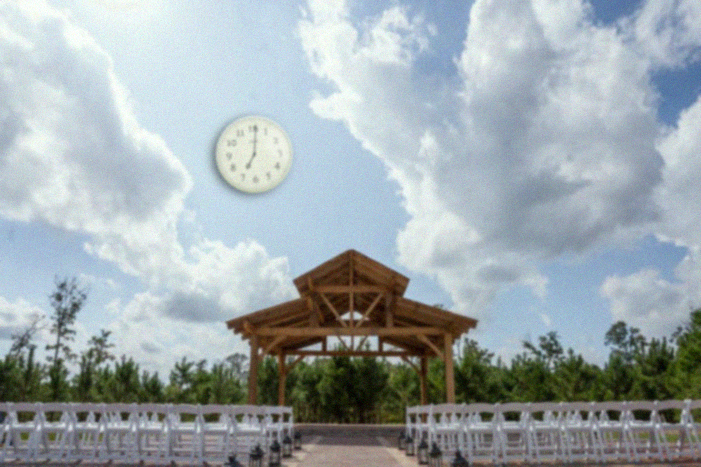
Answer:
{"hour": 7, "minute": 1}
